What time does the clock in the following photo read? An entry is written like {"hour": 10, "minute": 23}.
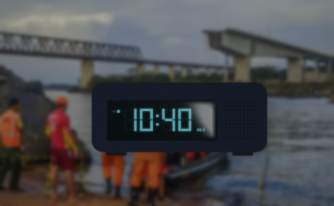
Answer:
{"hour": 10, "minute": 40}
